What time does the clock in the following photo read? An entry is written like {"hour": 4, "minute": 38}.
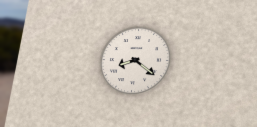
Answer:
{"hour": 8, "minute": 21}
